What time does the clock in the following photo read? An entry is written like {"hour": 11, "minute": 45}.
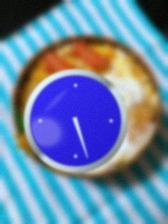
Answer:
{"hour": 5, "minute": 27}
